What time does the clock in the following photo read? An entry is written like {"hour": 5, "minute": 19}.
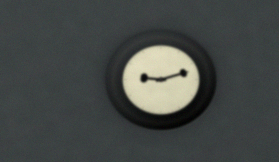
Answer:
{"hour": 9, "minute": 12}
